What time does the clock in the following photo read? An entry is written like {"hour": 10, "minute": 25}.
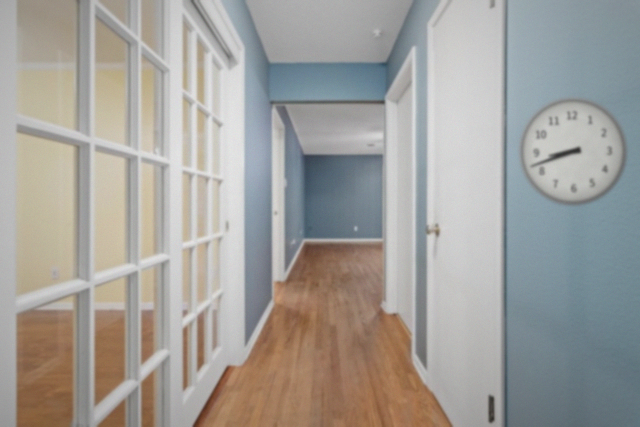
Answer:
{"hour": 8, "minute": 42}
